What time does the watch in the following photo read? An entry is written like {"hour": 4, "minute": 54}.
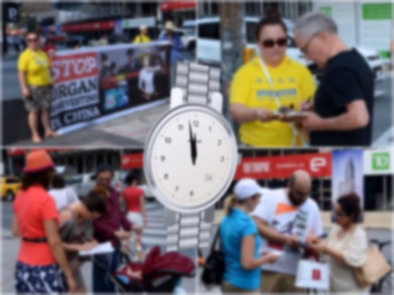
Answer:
{"hour": 11, "minute": 58}
